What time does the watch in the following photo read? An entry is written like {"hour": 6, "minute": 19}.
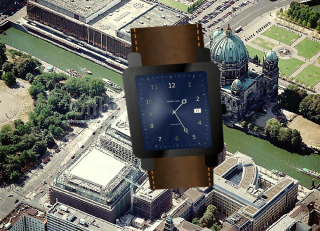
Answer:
{"hour": 1, "minute": 26}
